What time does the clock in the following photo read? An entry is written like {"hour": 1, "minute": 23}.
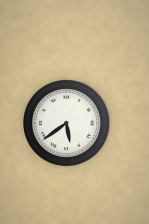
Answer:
{"hour": 5, "minute": 39}
